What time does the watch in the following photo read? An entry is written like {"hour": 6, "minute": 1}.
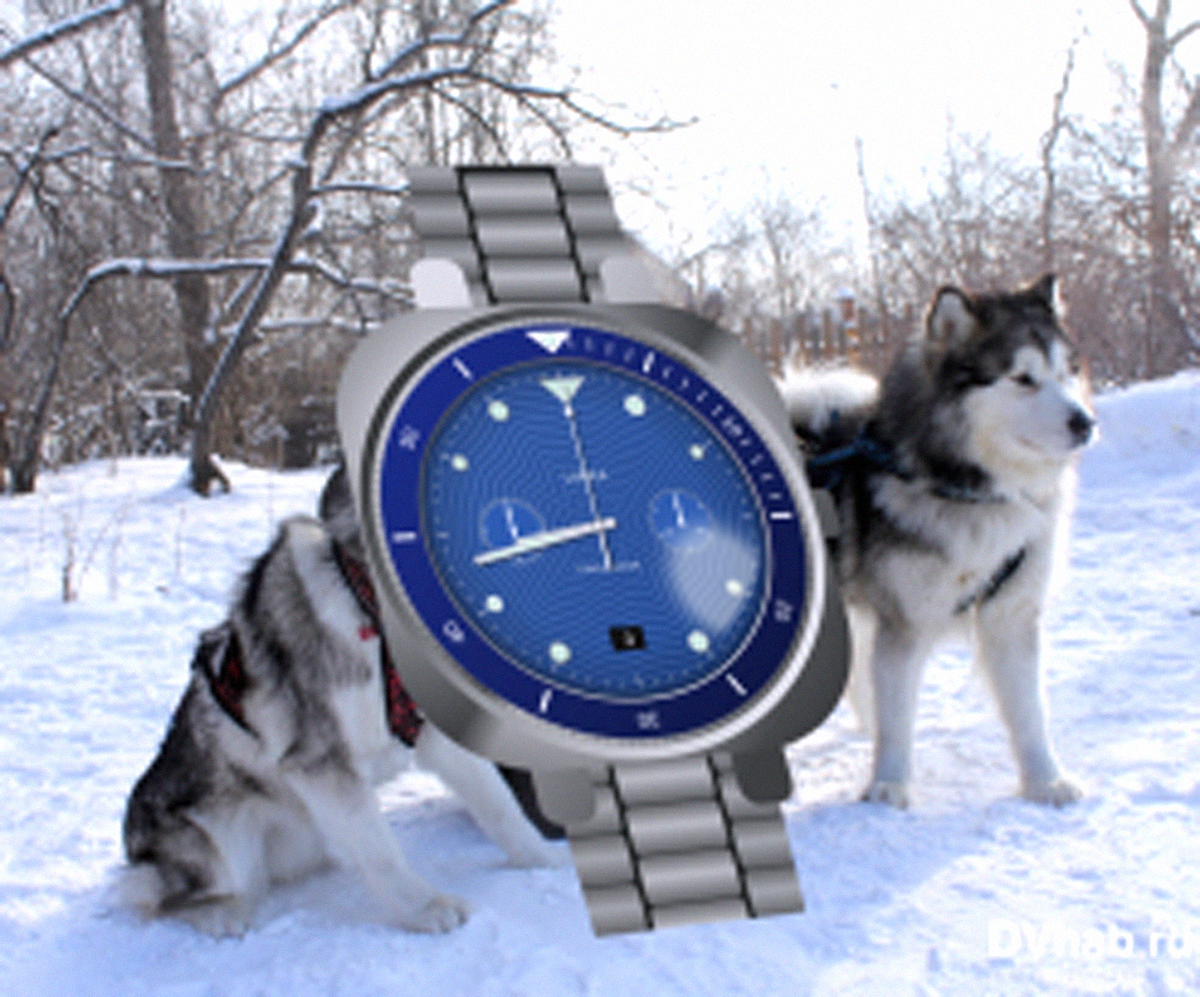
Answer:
{"hour": 8, "minute": 43}
